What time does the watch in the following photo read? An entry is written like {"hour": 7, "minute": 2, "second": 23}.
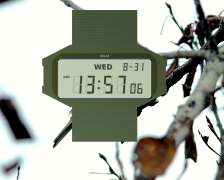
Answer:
{"hour": 13, "minute": 57, "second": 6}
